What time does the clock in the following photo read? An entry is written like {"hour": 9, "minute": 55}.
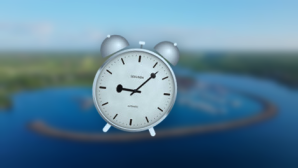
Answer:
{"hour": 9, "minute": 7}
